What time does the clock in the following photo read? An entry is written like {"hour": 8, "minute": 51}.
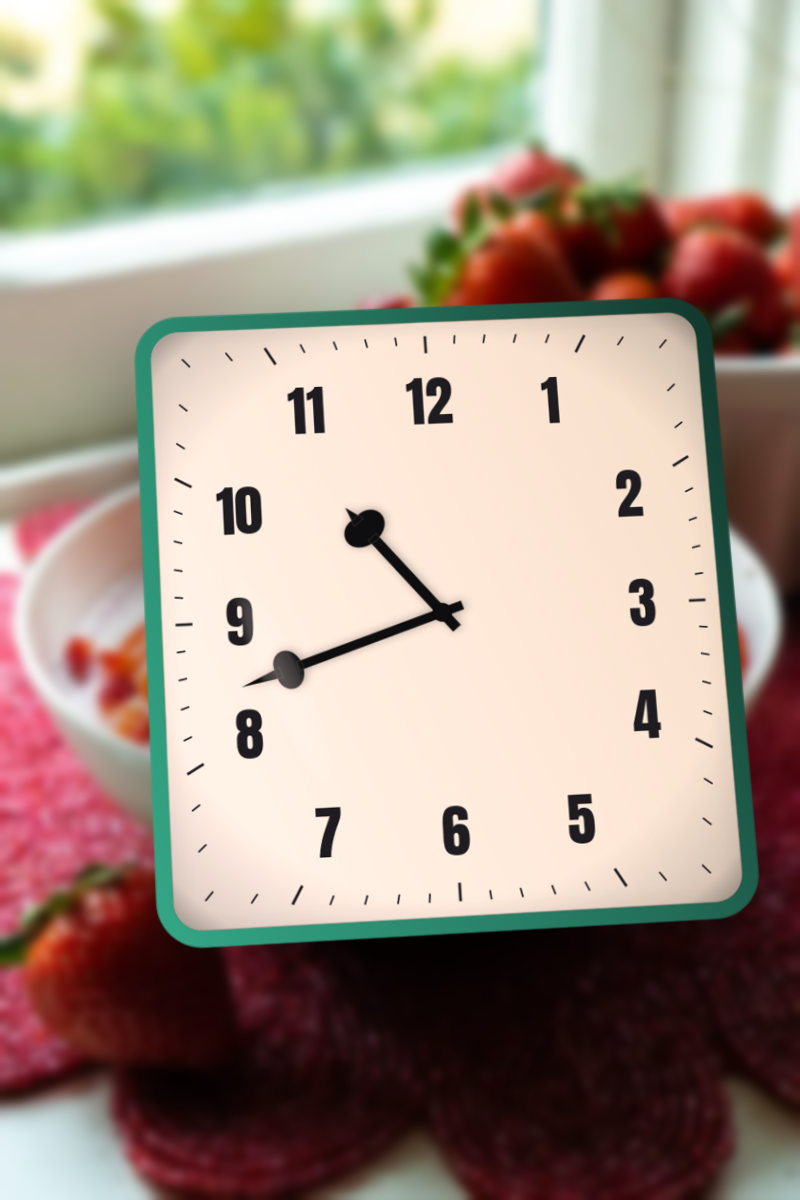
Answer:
{"hour": 10, "minute": 42}
